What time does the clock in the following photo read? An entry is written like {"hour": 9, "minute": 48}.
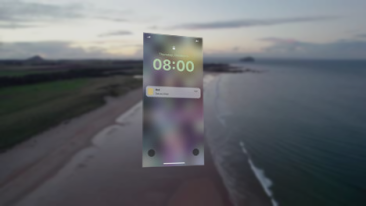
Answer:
{"hour": 8, "minute": 0}
